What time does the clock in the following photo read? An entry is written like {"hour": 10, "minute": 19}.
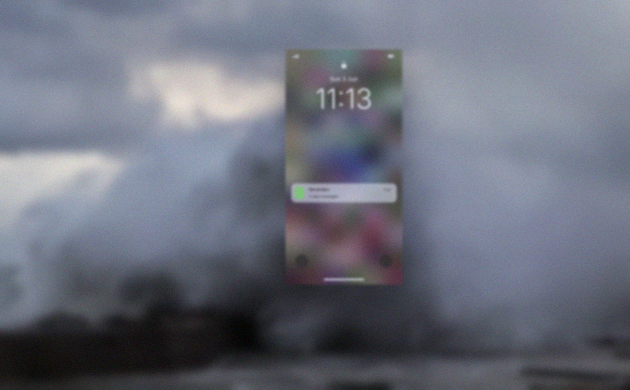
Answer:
{"hour": 11, "minute": 13}
